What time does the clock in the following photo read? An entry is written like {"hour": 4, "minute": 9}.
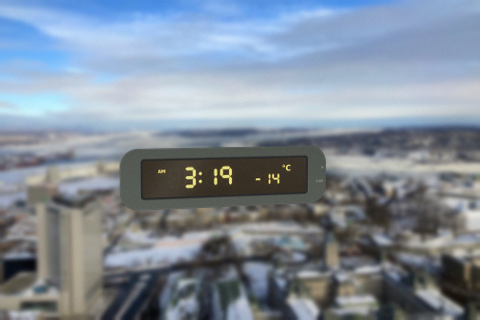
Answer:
{"hour": 3, "minute": 19}
